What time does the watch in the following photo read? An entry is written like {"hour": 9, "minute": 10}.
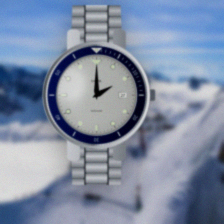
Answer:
{"hour": 2, "minute": 0}
